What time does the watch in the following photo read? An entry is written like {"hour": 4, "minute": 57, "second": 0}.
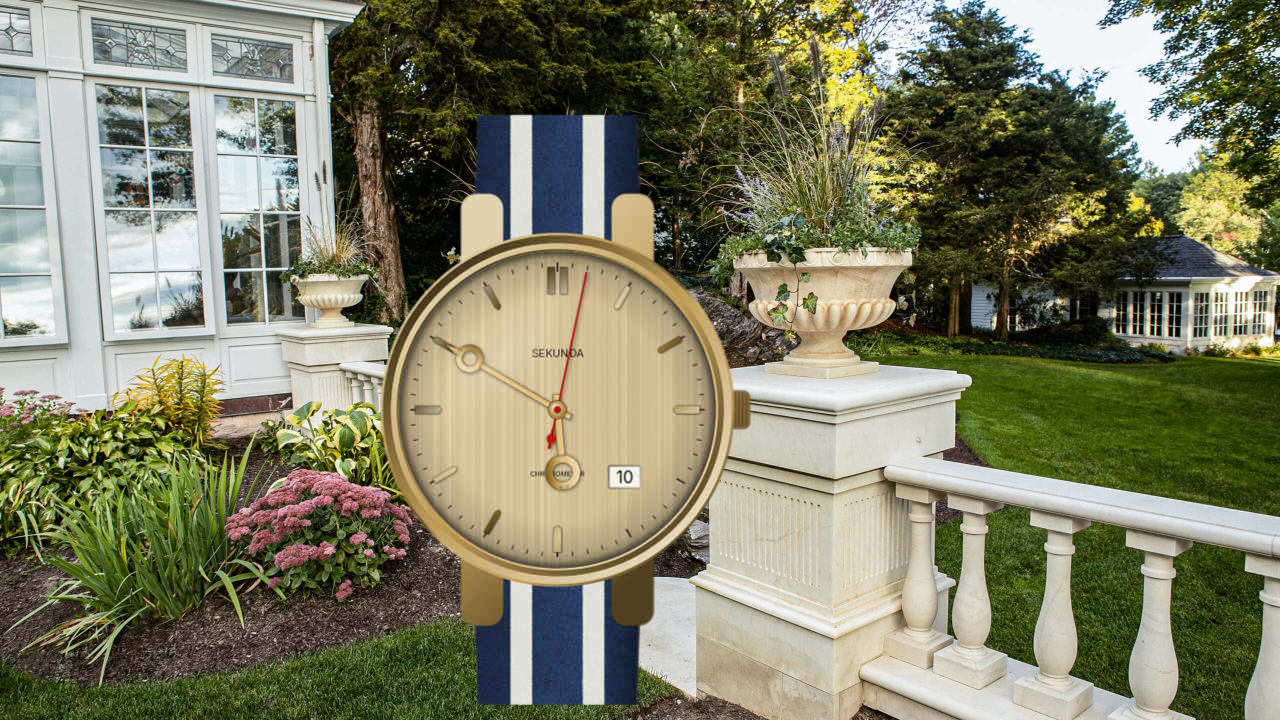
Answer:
{"hour": 5, "minute": 50, "second": 2}
